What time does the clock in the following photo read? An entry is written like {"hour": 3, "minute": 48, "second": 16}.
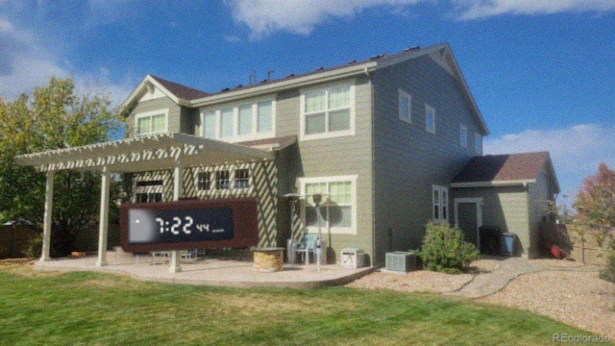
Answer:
{"hour": 7, "minute": 22, "second": 44}
